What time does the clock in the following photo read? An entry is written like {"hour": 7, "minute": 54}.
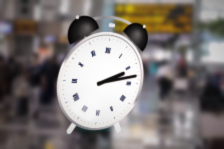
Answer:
{"hour": 2, "minute": 13}
